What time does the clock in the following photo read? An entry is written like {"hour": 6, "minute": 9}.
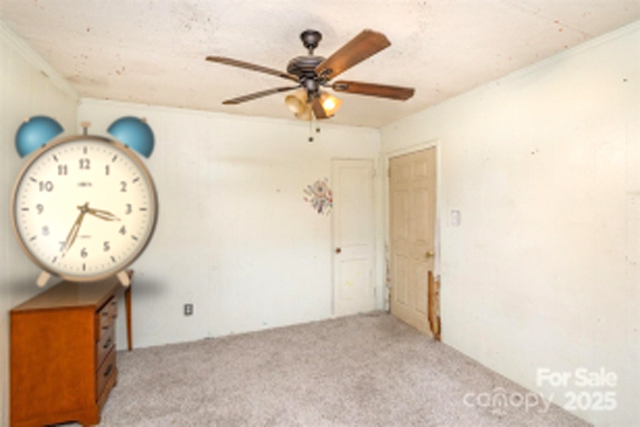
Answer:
{"hour": 3, "minute": 34}
